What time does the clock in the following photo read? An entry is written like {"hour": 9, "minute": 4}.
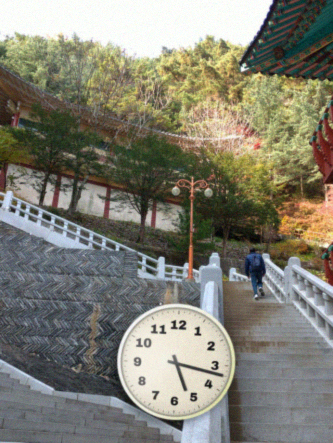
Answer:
{"hour": 5, "minute": 17}
